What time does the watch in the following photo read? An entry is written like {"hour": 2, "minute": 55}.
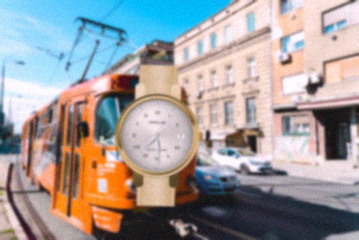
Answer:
{"hour": 7, "minute": 29}
